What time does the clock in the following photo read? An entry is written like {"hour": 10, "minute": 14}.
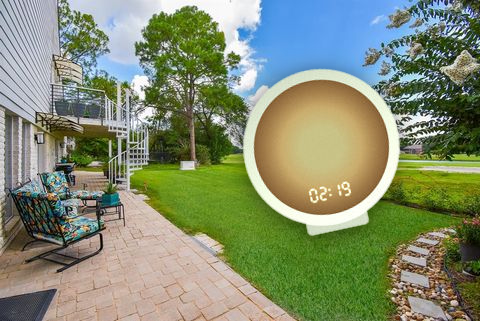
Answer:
{"hour": 2, "minute": 19}
